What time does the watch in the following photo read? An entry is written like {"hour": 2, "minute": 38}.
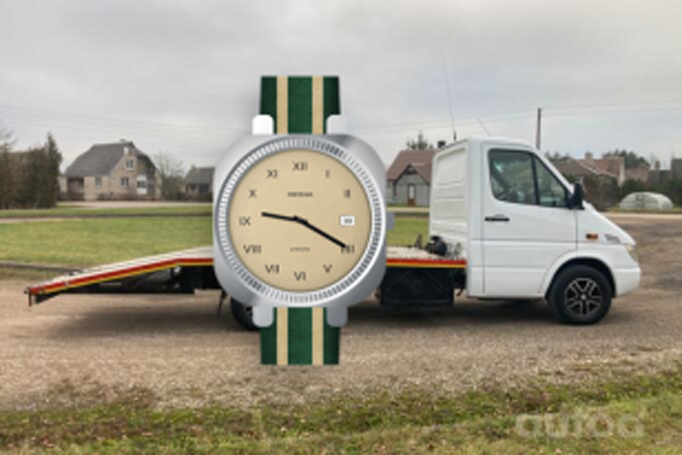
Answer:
{"hour": 9, "minute": 20}
